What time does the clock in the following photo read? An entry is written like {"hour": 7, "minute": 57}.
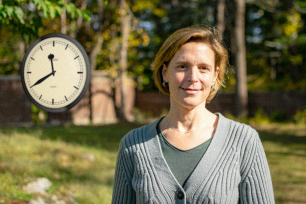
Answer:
{"hour": 11, "minute": 40}
